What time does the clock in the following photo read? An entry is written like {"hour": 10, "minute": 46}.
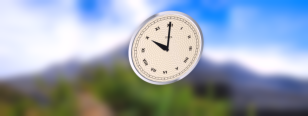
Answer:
{"hour": 10, "minute": 0}
